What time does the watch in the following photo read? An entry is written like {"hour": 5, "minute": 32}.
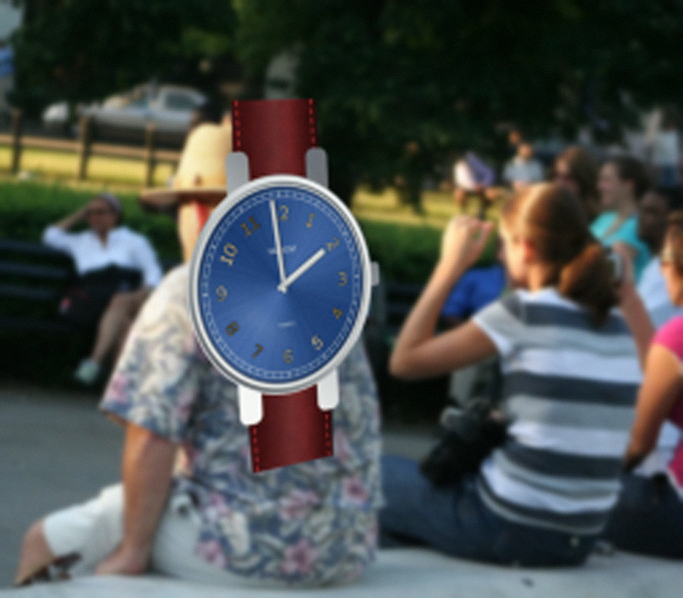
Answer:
{"hour": 1, "minute": 59}
